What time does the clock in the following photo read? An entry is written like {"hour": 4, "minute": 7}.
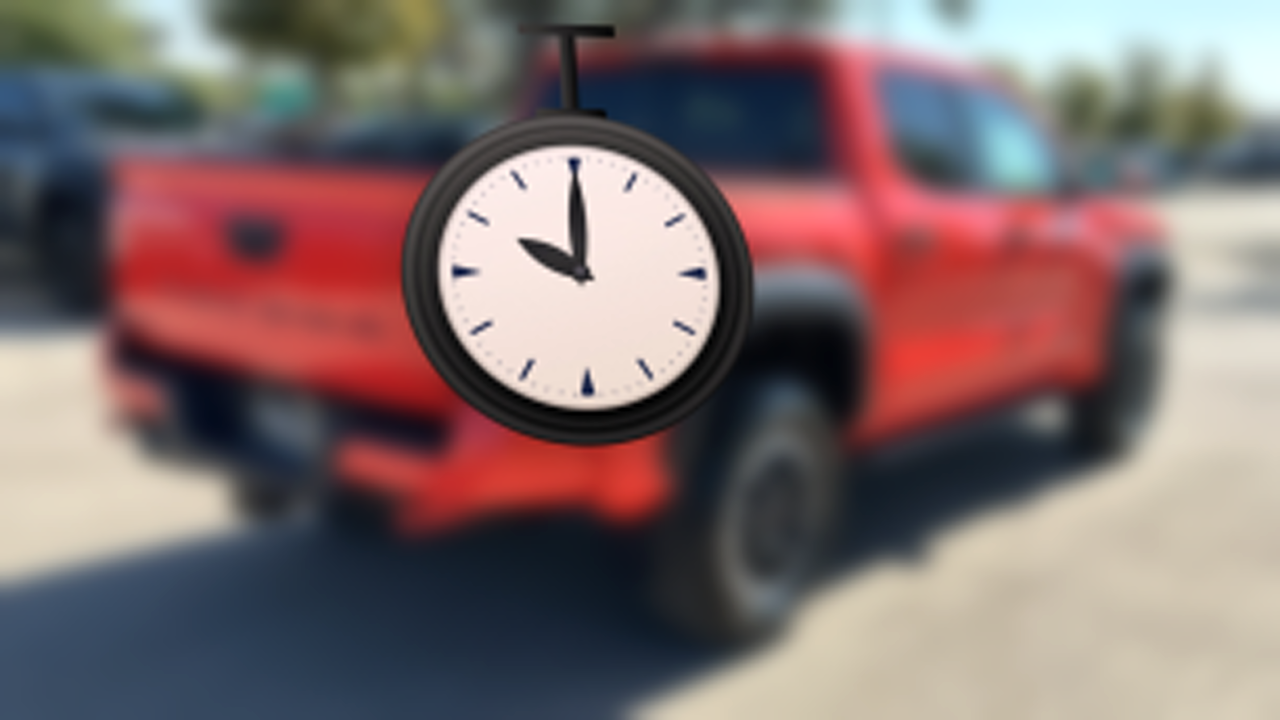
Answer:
{"hour": 10, "minute": 0}
